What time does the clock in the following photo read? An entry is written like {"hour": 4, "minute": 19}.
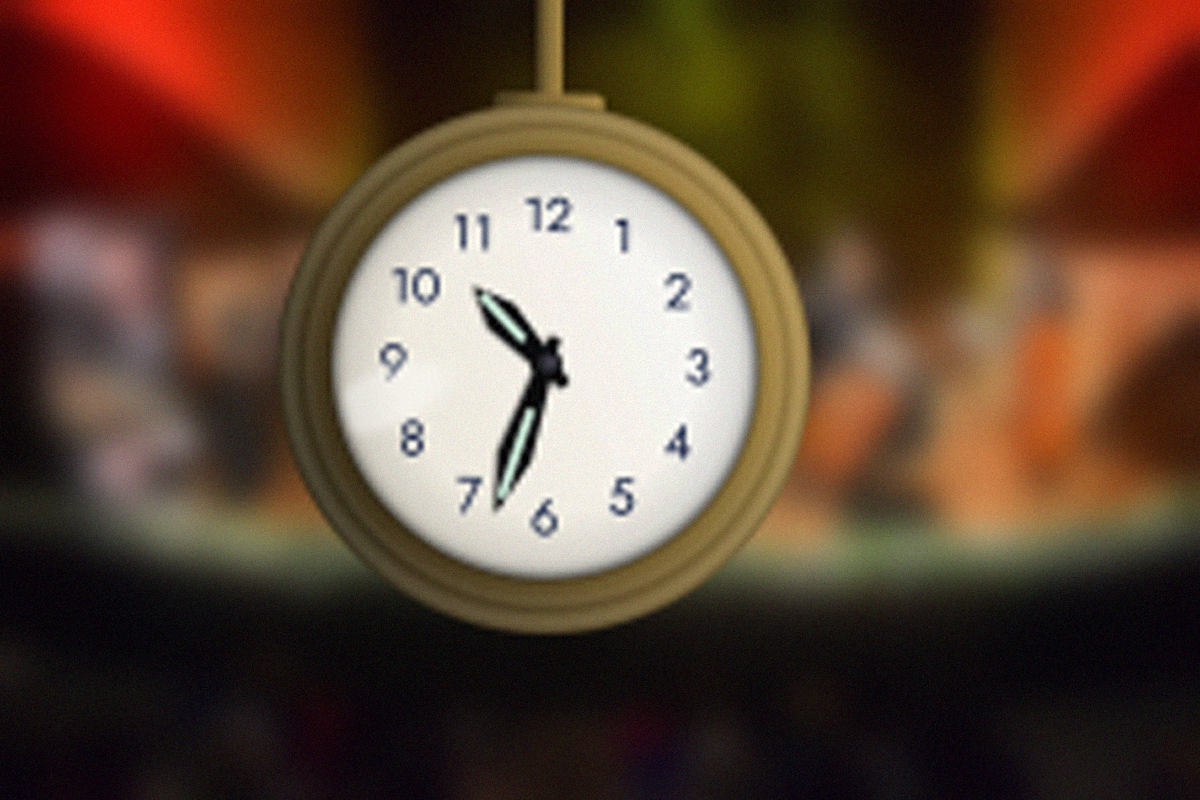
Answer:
{"hour": 10, "minute": 33}
